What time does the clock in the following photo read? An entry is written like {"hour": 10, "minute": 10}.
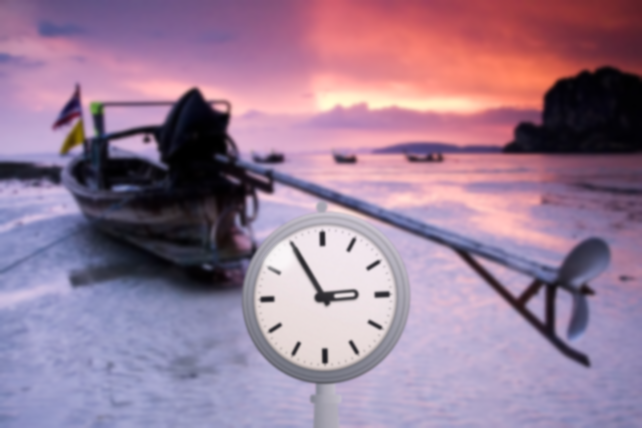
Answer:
{"hour": 2, "minute": 55}
